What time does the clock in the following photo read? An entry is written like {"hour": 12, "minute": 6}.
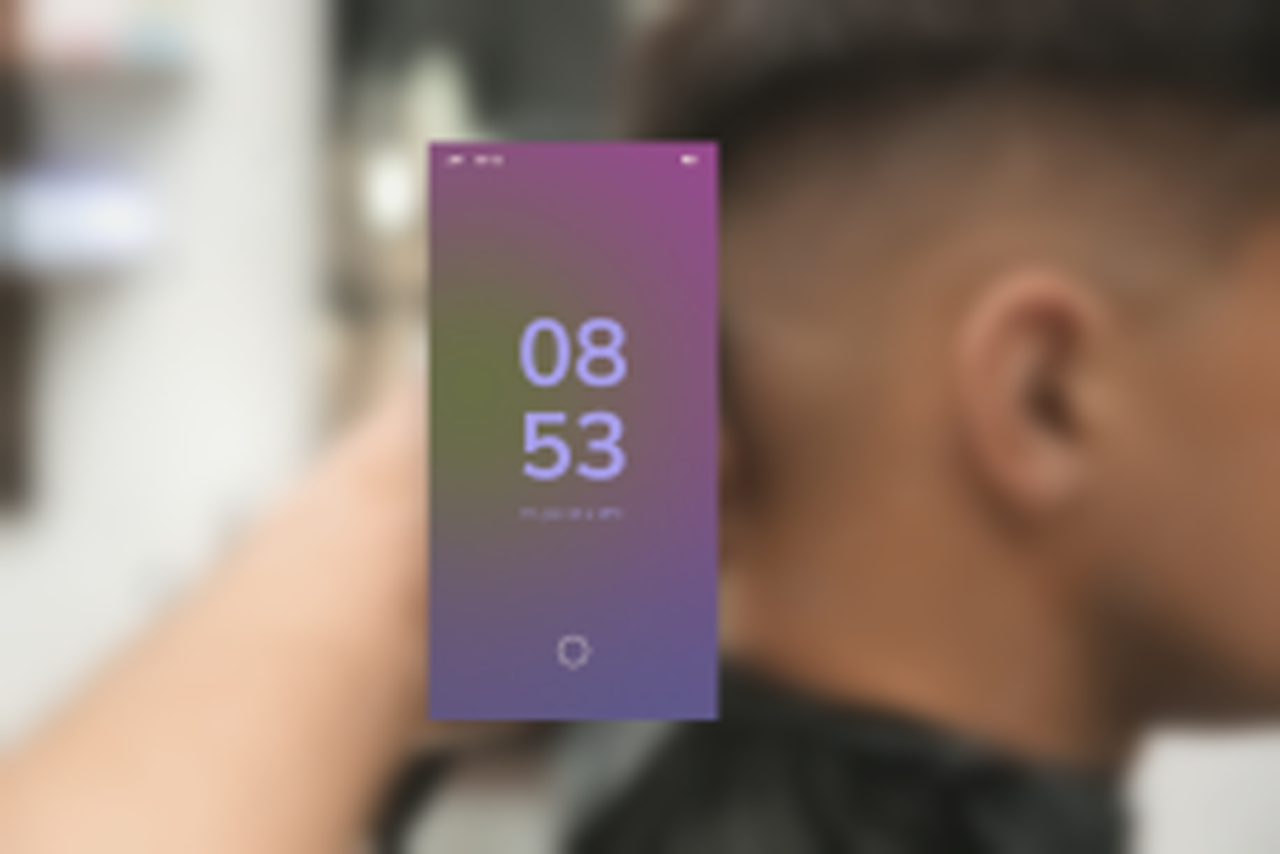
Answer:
{"hour": 8, "minute": 53}
